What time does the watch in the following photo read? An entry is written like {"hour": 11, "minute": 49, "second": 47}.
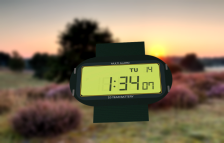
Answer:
{"hour": 1, "minute": 34, "second": 7}
